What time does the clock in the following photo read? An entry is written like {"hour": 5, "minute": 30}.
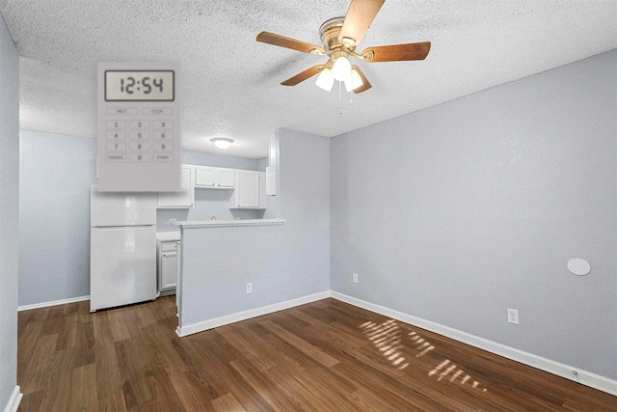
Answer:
{"hour": 12, "minute": 54}
